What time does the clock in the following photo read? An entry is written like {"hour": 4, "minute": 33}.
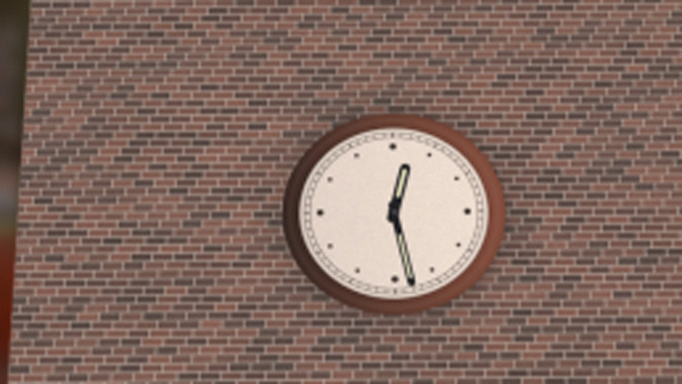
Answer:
{"hour": 12, "minute": 28}
